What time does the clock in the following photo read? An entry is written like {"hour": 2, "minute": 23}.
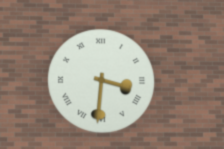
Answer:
{"hour": 3, "minute": 31}
